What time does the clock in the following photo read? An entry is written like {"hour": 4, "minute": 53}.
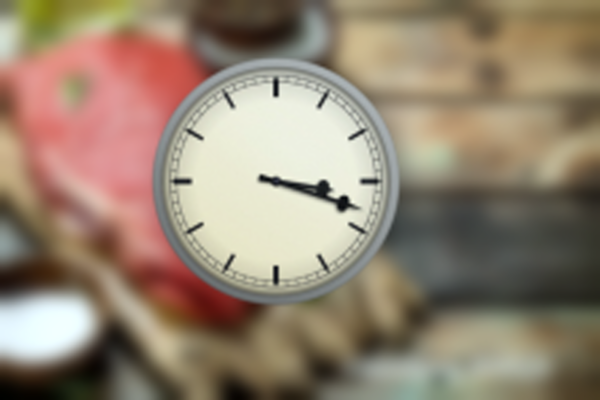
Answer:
{"hour": 3, "minute": 18}
